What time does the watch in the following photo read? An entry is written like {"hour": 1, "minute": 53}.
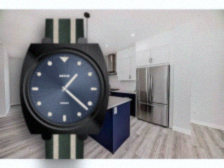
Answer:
{"hour": 1, "minute": 22}
